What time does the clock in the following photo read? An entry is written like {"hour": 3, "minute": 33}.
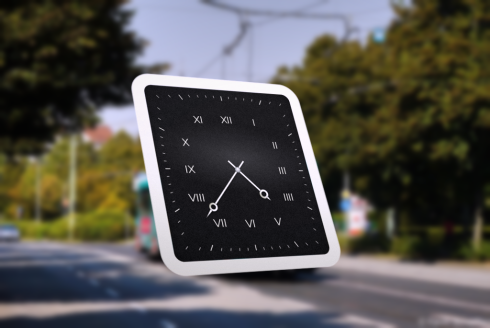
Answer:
{"hour": 4, "minute": 37}
